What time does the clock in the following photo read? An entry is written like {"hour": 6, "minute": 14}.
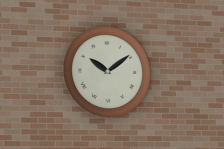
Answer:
{"hour": 10, "minute": 9}
